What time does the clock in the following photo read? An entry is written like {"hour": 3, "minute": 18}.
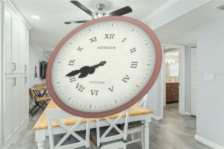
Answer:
{"hour": 7, "minute": 41}
